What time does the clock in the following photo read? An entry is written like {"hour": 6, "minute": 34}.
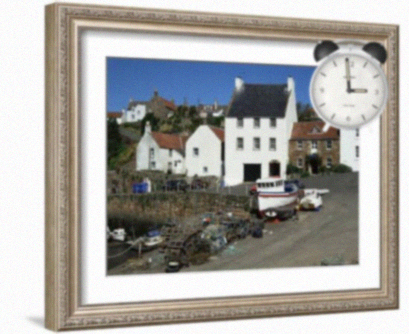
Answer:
{"hour": 2, "minute": 59}
